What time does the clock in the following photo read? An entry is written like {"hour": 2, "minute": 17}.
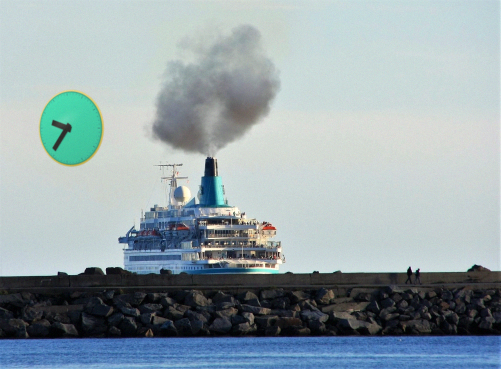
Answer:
{"hour": 9, "minute": 36}
